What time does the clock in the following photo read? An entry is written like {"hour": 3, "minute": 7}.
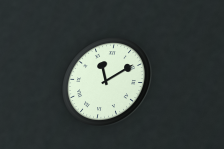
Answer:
{"hour": 11, "minute": 9}
